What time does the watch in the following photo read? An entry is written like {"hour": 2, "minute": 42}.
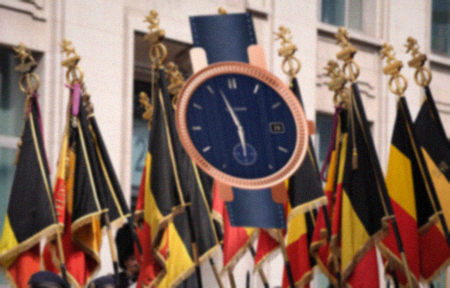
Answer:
{"hour": 5, "minute": 57}
